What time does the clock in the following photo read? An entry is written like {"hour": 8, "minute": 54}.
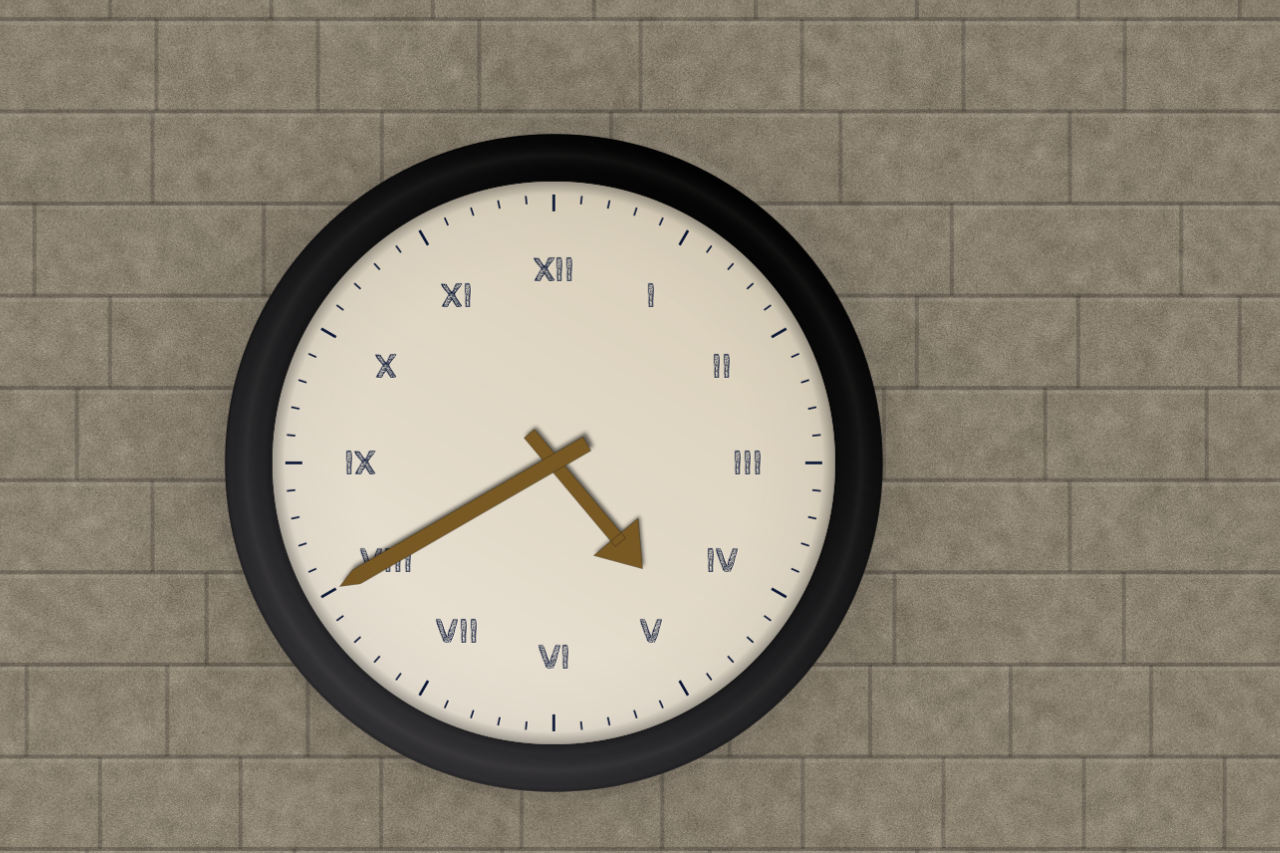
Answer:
{"hour": 4, "minute": 40}
